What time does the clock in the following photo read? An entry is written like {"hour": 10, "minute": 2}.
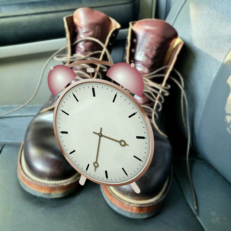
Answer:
{"hour": 3, "minute": 33}
